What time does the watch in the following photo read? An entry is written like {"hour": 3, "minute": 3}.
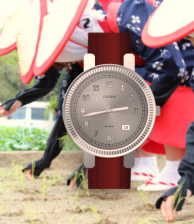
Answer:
{"hour": 2, "minute": 43}
